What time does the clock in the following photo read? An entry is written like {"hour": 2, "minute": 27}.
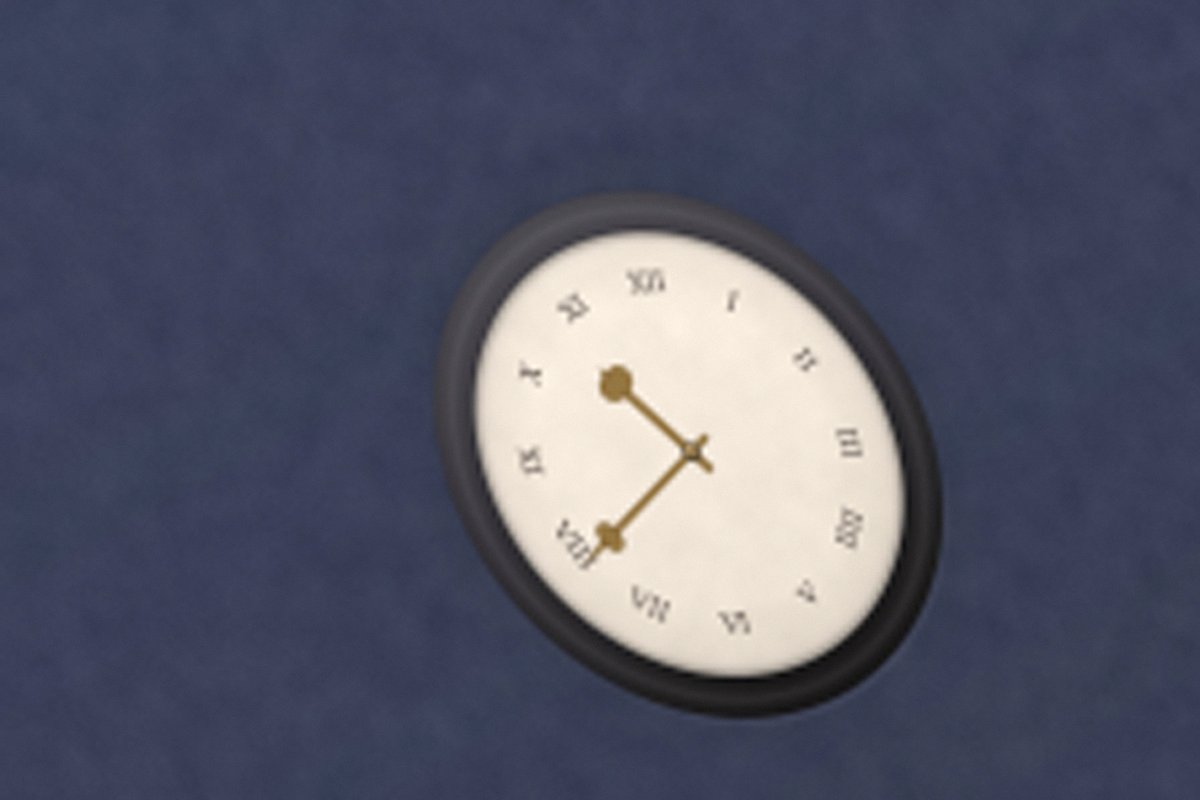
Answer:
{"hour": 10, "minute": 39}
